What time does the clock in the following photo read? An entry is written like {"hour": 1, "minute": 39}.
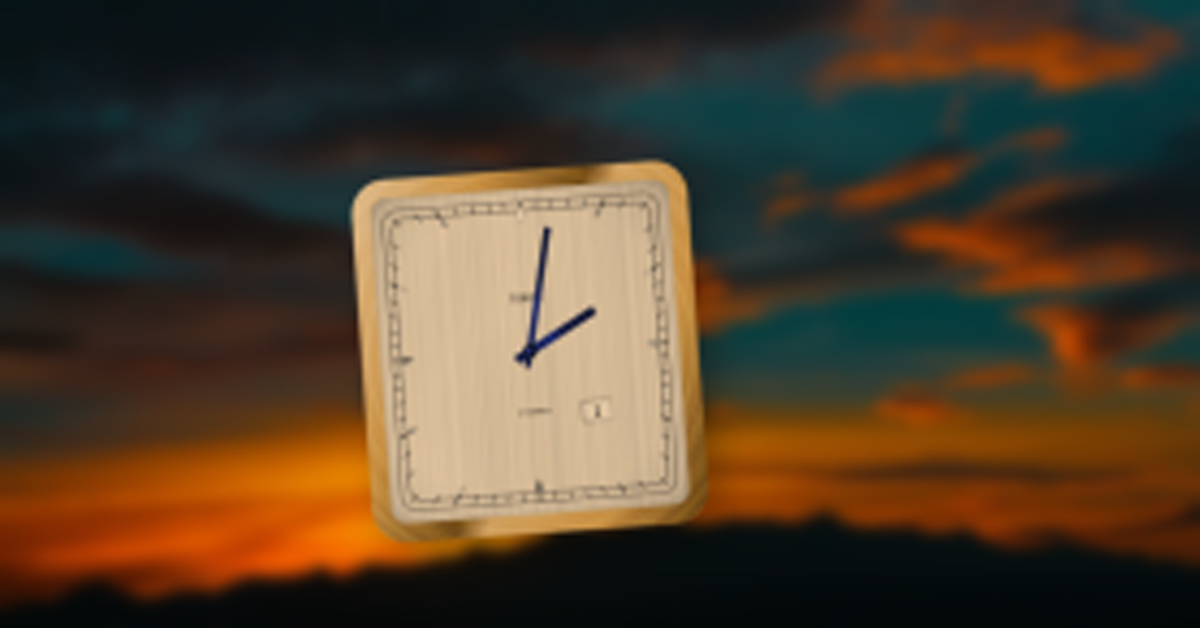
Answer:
{"hour": 2, "minute": 2}
